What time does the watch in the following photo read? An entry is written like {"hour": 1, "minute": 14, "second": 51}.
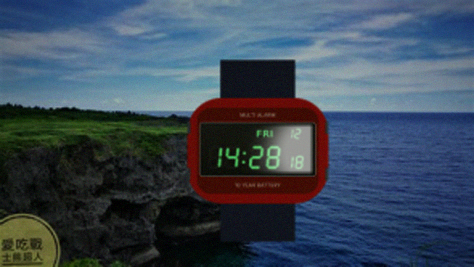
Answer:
{"hour": 14, "minute": 28, "second": 18}
